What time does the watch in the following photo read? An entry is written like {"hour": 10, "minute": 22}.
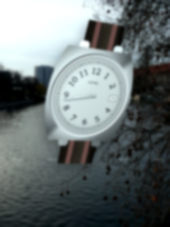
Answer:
{"hour": 8, "minute": 43}
